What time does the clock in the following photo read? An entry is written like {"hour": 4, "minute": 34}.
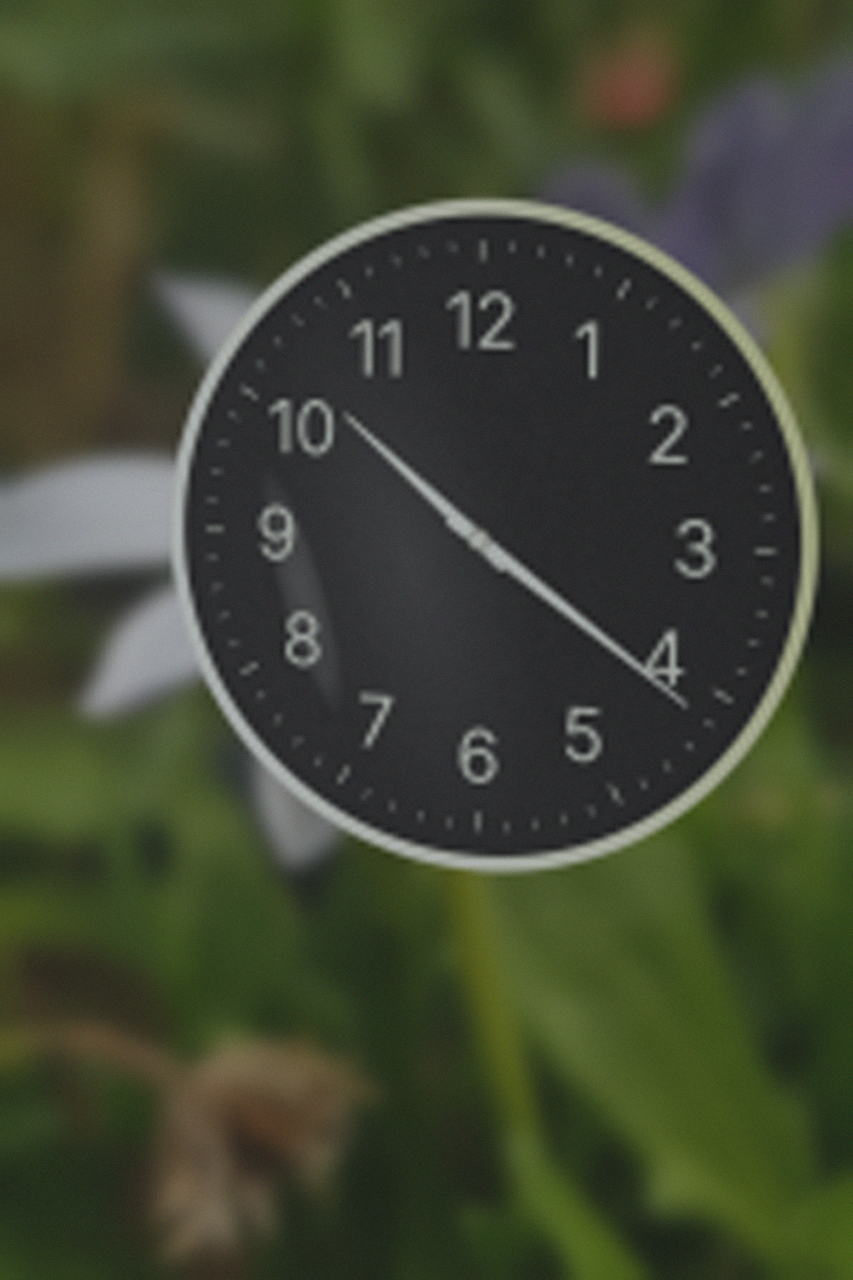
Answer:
{"hour": 10, "minute": 21}
